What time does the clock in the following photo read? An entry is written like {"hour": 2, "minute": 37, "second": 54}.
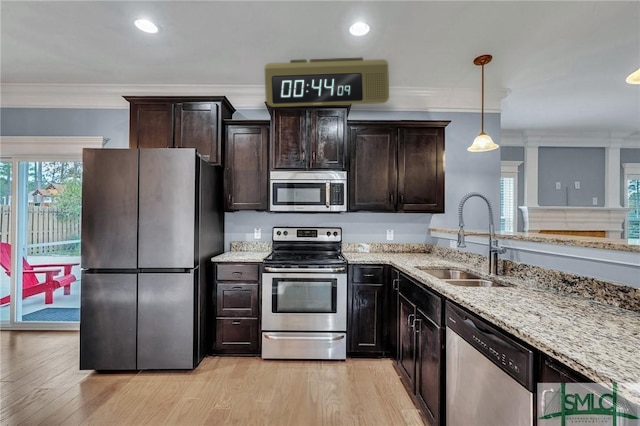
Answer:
{"hour": 0, "minute": 44, "second": 9}
